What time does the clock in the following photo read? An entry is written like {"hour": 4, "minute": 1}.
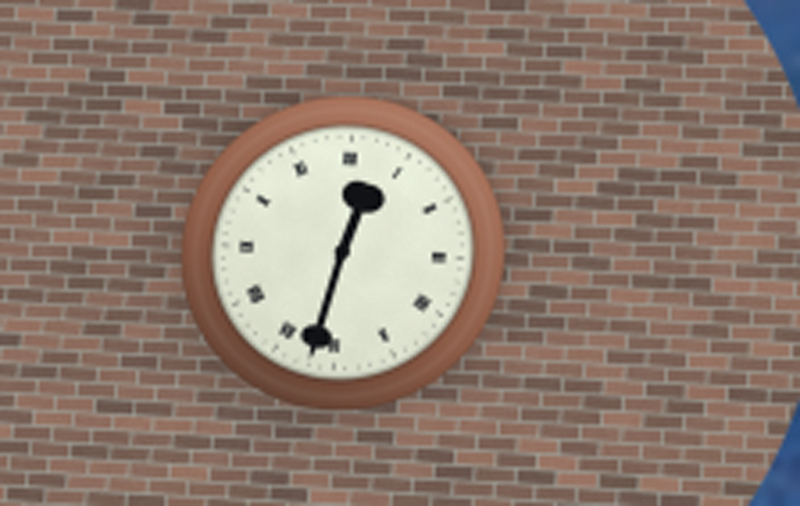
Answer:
{"hour": 12, "minute": 32}
